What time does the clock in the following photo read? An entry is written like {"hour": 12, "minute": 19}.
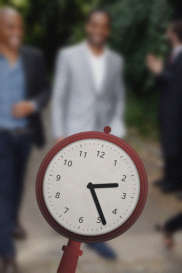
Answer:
{"hour": 2, "minute": 24}
